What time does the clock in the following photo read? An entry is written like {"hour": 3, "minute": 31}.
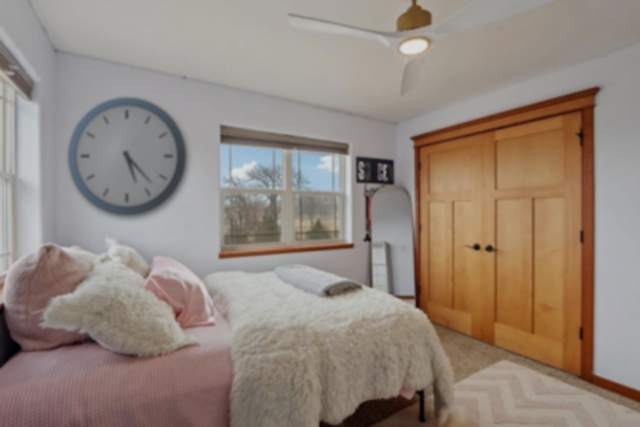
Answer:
{"hour": 5, "minute": 23}
